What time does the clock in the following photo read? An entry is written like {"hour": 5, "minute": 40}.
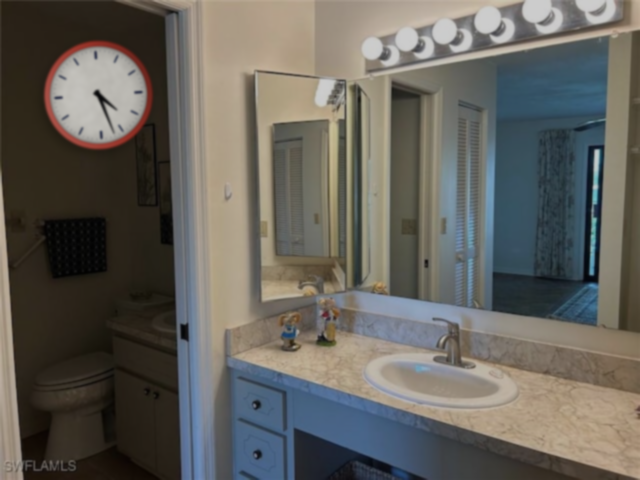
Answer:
{"hour": 4, "minute": 27}
